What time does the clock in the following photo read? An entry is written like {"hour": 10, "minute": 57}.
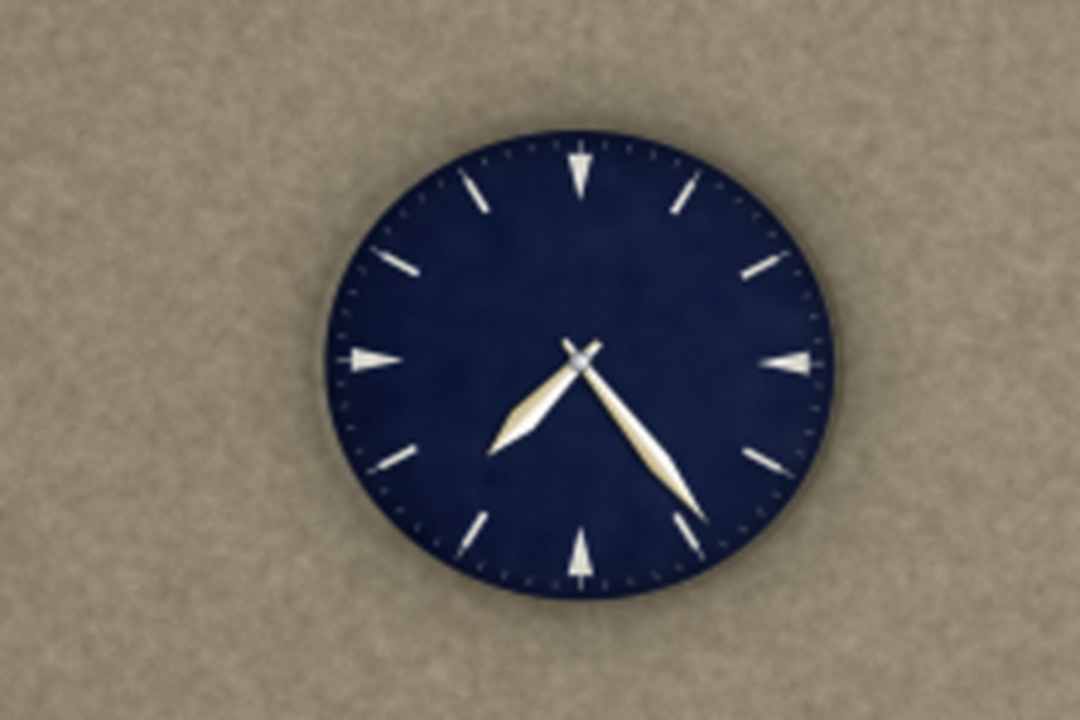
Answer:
{"hour": 7, "minute": 24}
